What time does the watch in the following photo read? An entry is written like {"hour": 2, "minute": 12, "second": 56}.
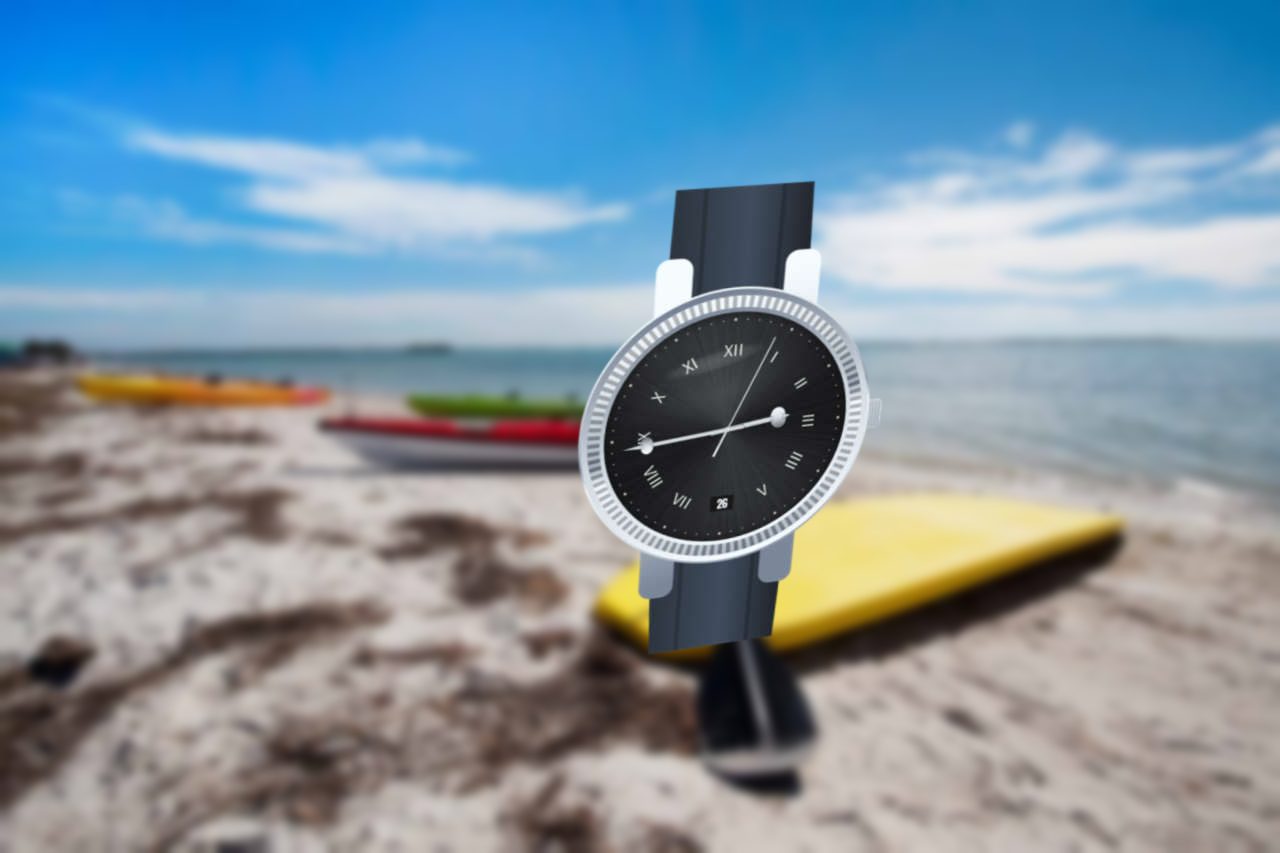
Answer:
{"hour": 2, "minute": 44, "second": 4}
